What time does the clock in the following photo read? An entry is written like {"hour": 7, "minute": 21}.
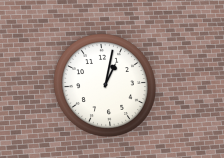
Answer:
{"hour": 1, "minute": 3}
